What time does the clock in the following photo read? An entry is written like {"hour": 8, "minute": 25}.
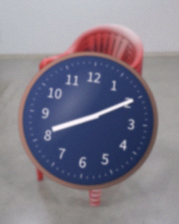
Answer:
{"hour": 8, "minute": 10}
